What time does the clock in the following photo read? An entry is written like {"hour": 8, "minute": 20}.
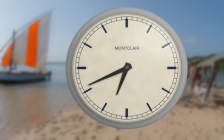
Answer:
{"hour": 6, "minute": 41}
